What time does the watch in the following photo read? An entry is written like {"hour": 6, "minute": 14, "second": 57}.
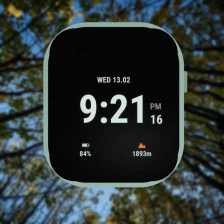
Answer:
{"hour": 9, "minute": 21, "second": 16}
